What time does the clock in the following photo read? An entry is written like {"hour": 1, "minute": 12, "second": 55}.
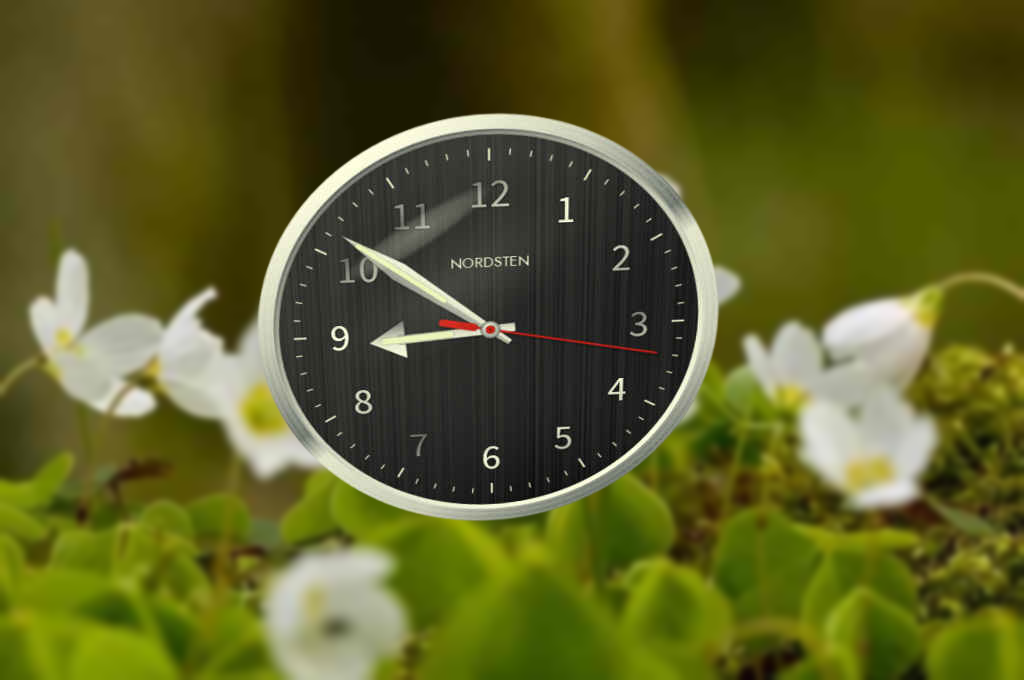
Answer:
{"hour": 8, "minute": 51, "second": 17}
